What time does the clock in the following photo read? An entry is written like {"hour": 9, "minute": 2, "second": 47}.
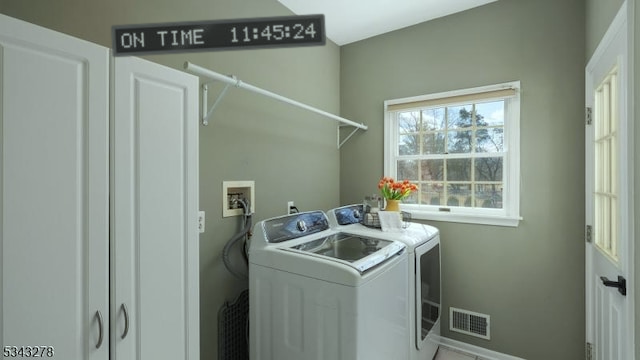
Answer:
{"hour": 11, "minute": 45, "second": 24}
